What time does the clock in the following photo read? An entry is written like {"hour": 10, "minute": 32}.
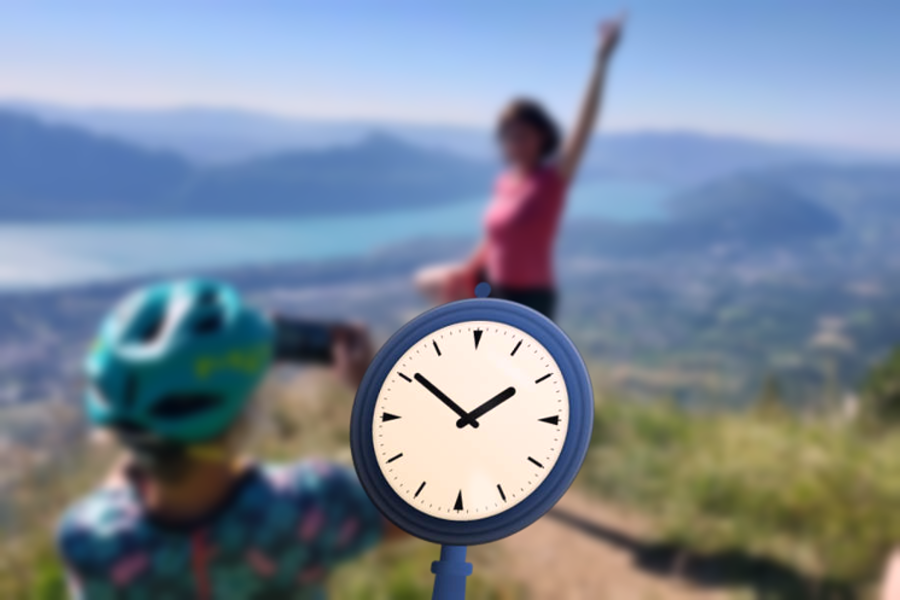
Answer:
{"hour": 1, "minute": 51}
